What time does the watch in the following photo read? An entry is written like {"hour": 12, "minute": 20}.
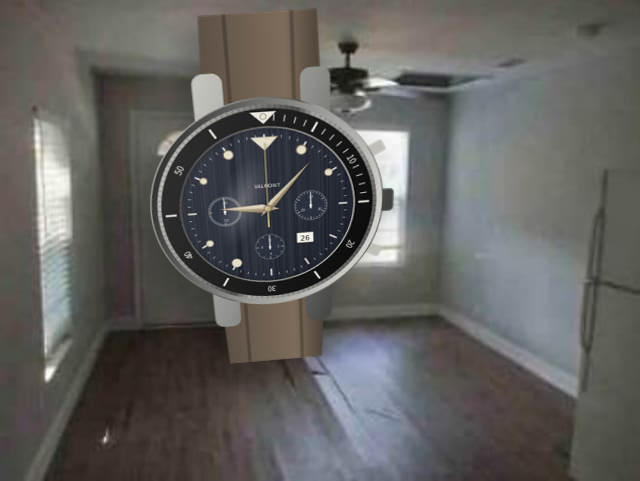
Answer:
{"hour": 9, "minute": 7}
